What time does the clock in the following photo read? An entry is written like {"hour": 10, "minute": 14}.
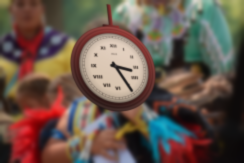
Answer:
{"hour": 3, "minute": 25}
